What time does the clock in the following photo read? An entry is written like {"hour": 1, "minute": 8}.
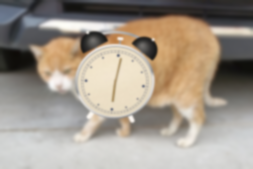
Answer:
{"hour": 6, "minute": 1}
